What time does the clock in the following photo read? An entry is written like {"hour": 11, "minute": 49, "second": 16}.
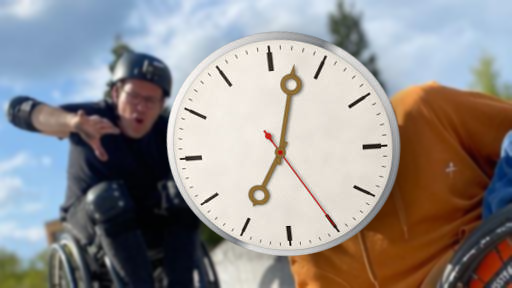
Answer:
{"hour": 7, "minute": 2, "second": 25}
